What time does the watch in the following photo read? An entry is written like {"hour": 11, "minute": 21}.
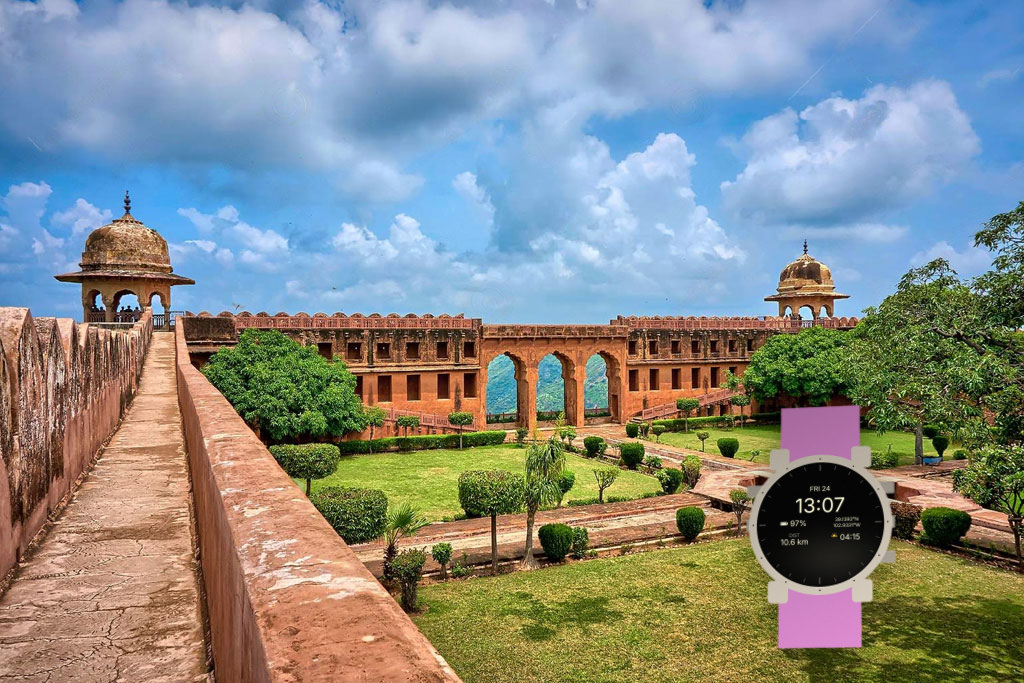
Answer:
{"hour": 13, "minute": 7}
